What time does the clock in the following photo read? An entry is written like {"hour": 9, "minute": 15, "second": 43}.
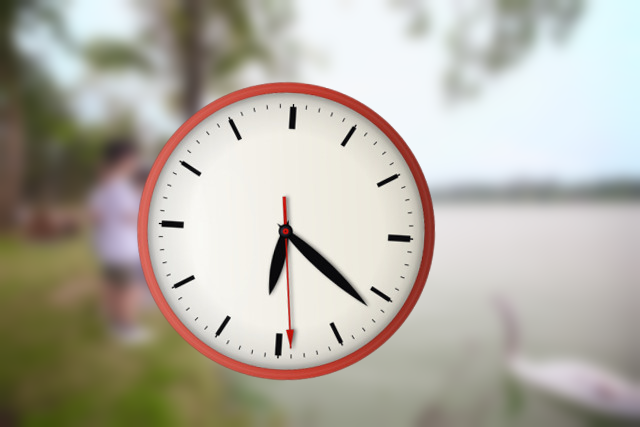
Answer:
{"hour": 6, "minute": 21, "second": 29}
